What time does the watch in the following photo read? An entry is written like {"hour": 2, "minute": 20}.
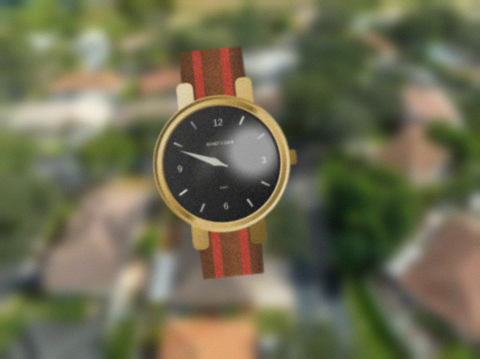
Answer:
{"hour": 9, "minute": 49}
